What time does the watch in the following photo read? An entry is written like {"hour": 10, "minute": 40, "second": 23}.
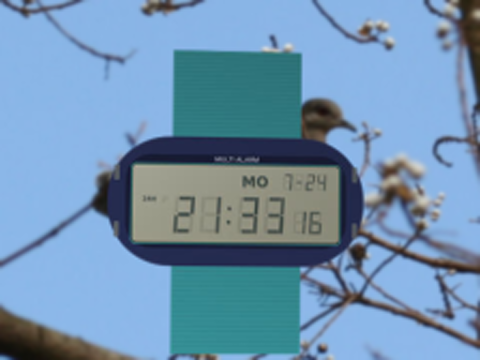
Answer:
{"hour": 21, "minute": 33, "second": 16}
